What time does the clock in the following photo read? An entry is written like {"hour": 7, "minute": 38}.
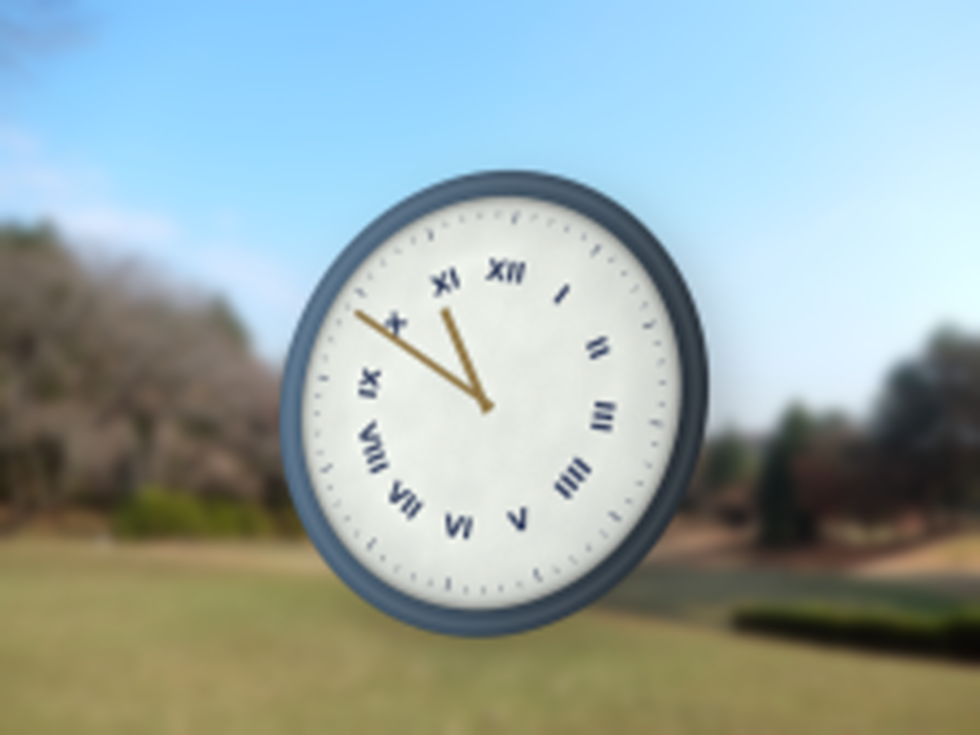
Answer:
{"hour": 10, "minute": 49}
